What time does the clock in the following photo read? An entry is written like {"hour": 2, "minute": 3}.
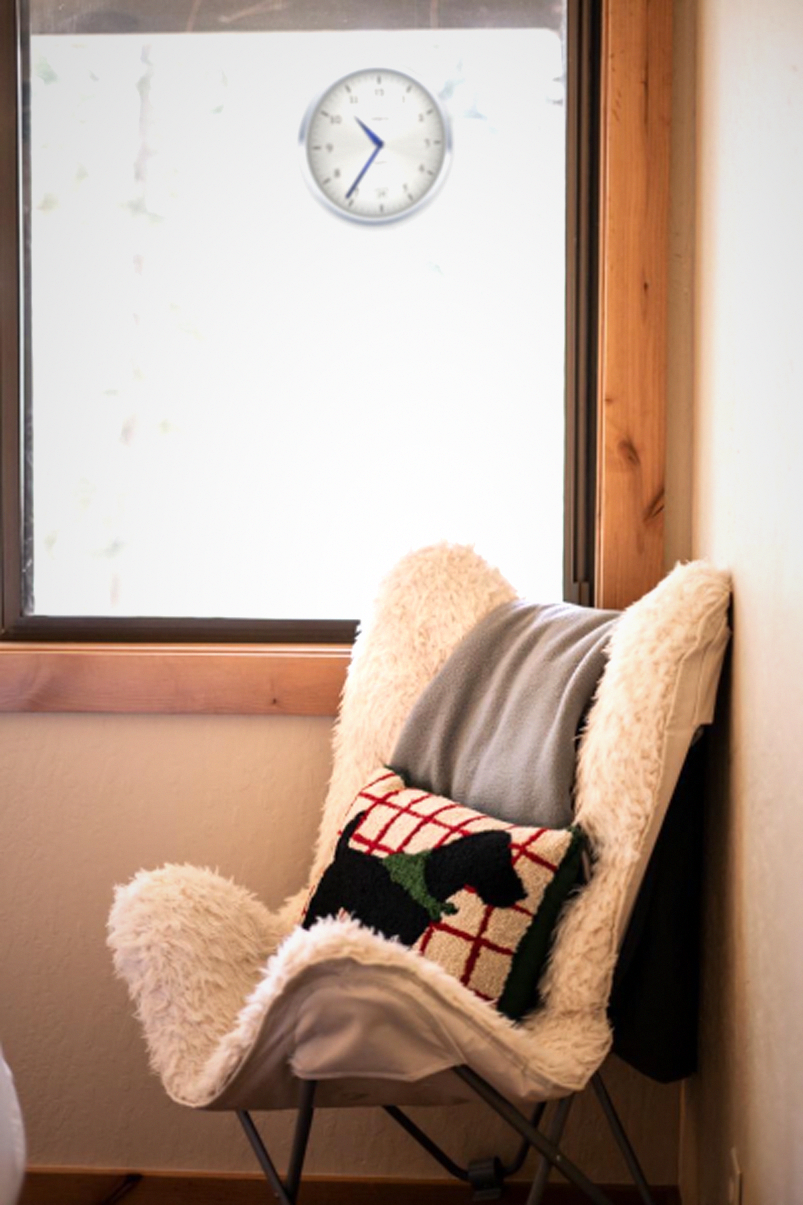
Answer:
{"hour": 10, "minute": 36}
